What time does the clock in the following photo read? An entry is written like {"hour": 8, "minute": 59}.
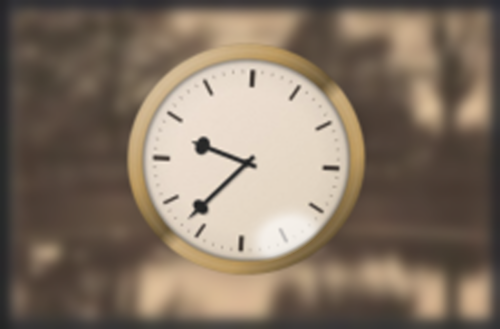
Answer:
{"hour": 9, "minute": 37}
